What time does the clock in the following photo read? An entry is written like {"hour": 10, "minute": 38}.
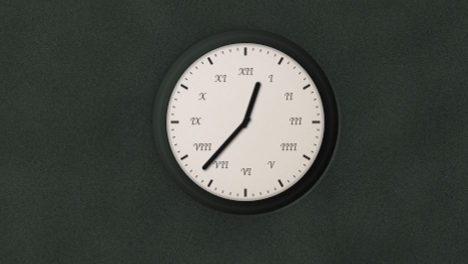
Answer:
{"hour": 12, "minute": 37}
